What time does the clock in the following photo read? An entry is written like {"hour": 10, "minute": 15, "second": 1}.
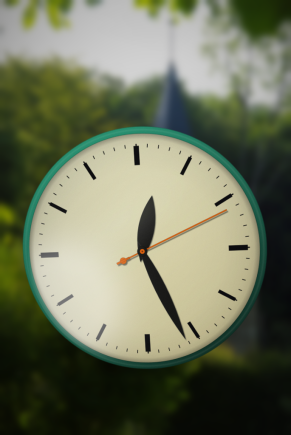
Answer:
{"hour": 12, "minute": 26, "second": 11}
